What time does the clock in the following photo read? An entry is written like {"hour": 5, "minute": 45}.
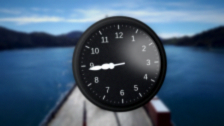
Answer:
{"hour": 8, "minute": 44}
